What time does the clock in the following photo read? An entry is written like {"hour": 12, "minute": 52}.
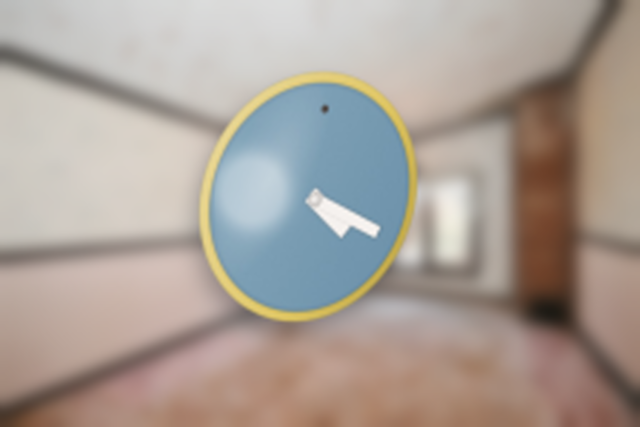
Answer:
{"hour": 4, "minute": 19}
